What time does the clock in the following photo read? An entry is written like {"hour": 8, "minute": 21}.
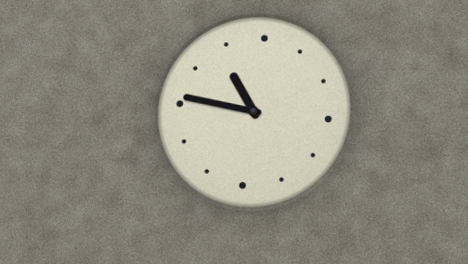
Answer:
{"hour": 10, "minute": 46}
